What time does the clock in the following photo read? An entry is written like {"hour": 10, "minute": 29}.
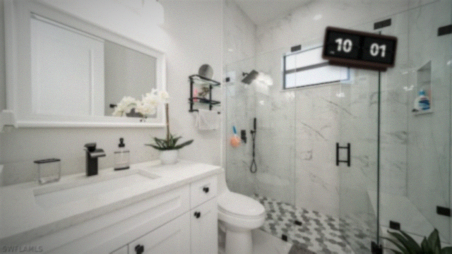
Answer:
{"hour": 10, "minute": 1}
